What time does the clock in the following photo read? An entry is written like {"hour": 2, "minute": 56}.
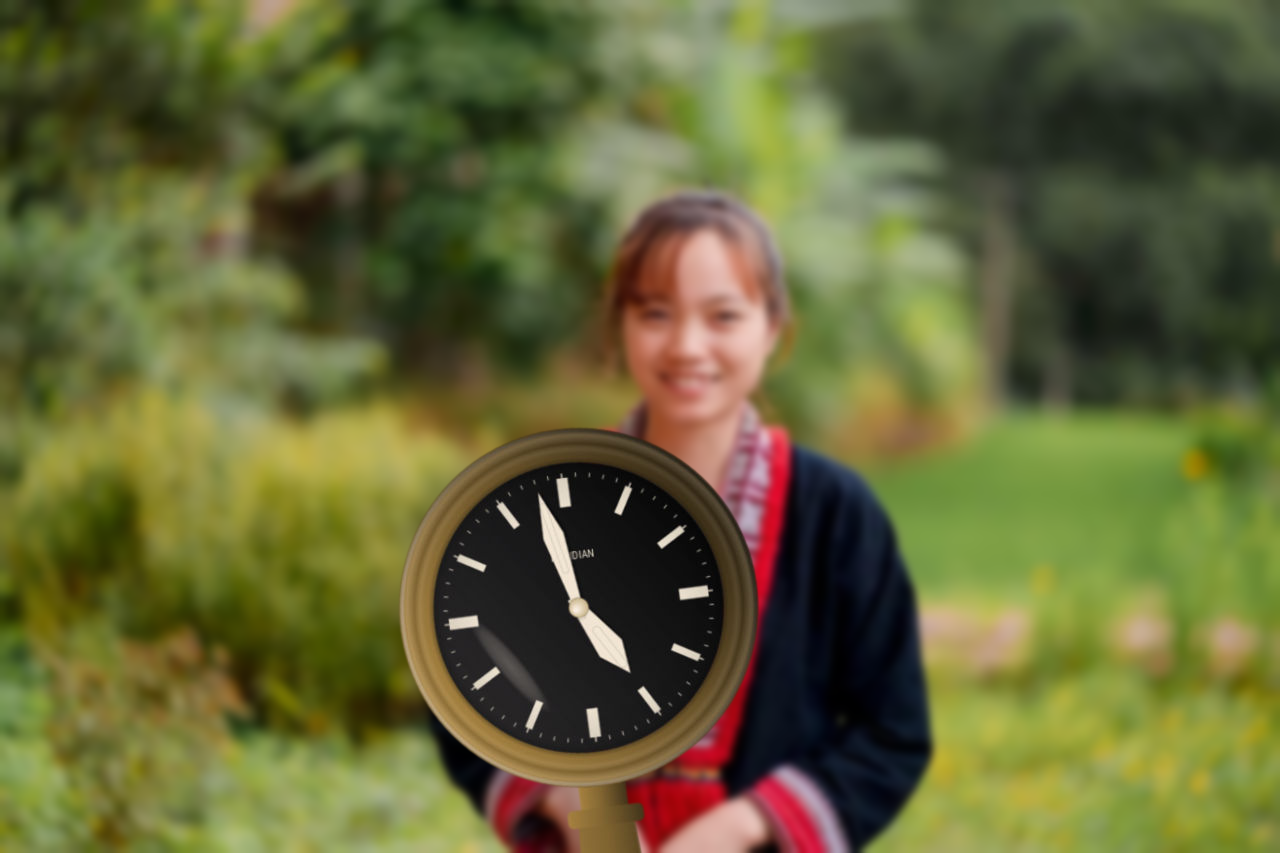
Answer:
{"hour": 4, "minute": 58}
